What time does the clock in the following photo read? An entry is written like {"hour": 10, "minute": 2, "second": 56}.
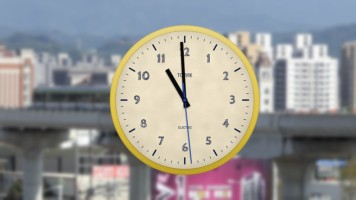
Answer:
{"hour": 10, "minute": 59, "second": 29}
